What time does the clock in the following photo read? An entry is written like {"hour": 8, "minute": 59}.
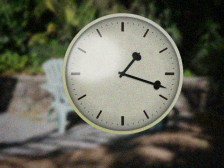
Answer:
{"hour": 1, "minute": 18}
